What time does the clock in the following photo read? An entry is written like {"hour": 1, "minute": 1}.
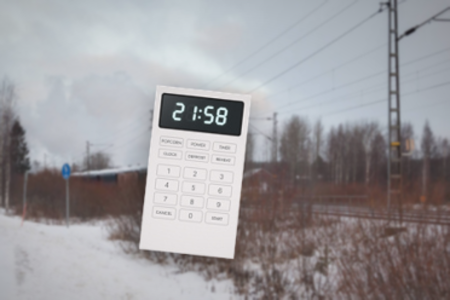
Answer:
{"hour": 21, "minute": 58}
